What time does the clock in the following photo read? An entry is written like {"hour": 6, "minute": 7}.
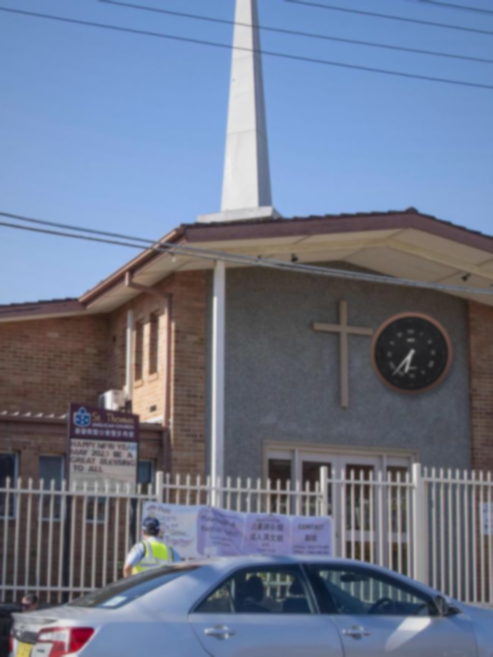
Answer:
{"hour": 6, "minute": 37}
